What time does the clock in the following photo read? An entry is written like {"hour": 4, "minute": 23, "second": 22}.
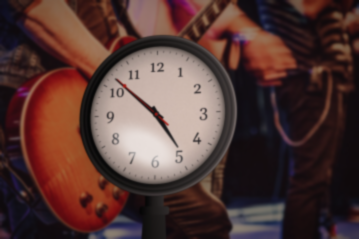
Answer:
{"hour": 4, "minute": 51, "second": 52}
